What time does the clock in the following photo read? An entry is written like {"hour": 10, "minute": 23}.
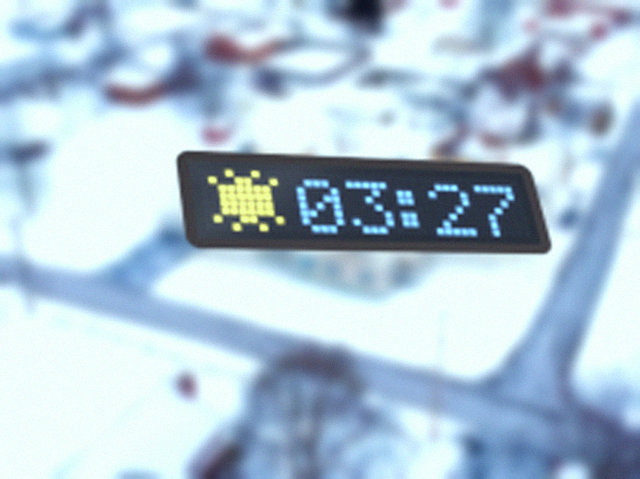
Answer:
{"hour": 3, "minute": 27}
